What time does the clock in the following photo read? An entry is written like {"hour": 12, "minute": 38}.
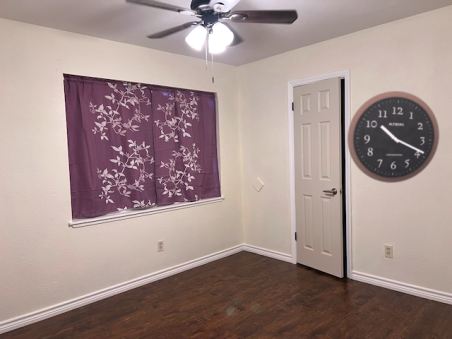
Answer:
{"hour": 10, "minute": 19}
